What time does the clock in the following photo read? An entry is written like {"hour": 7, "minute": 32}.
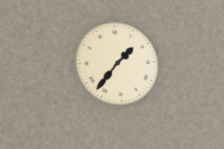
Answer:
{"hour": 1, "minute": 37}
